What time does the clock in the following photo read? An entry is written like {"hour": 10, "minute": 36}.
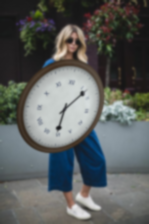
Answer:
{"hour": 6, "minute": 7}
